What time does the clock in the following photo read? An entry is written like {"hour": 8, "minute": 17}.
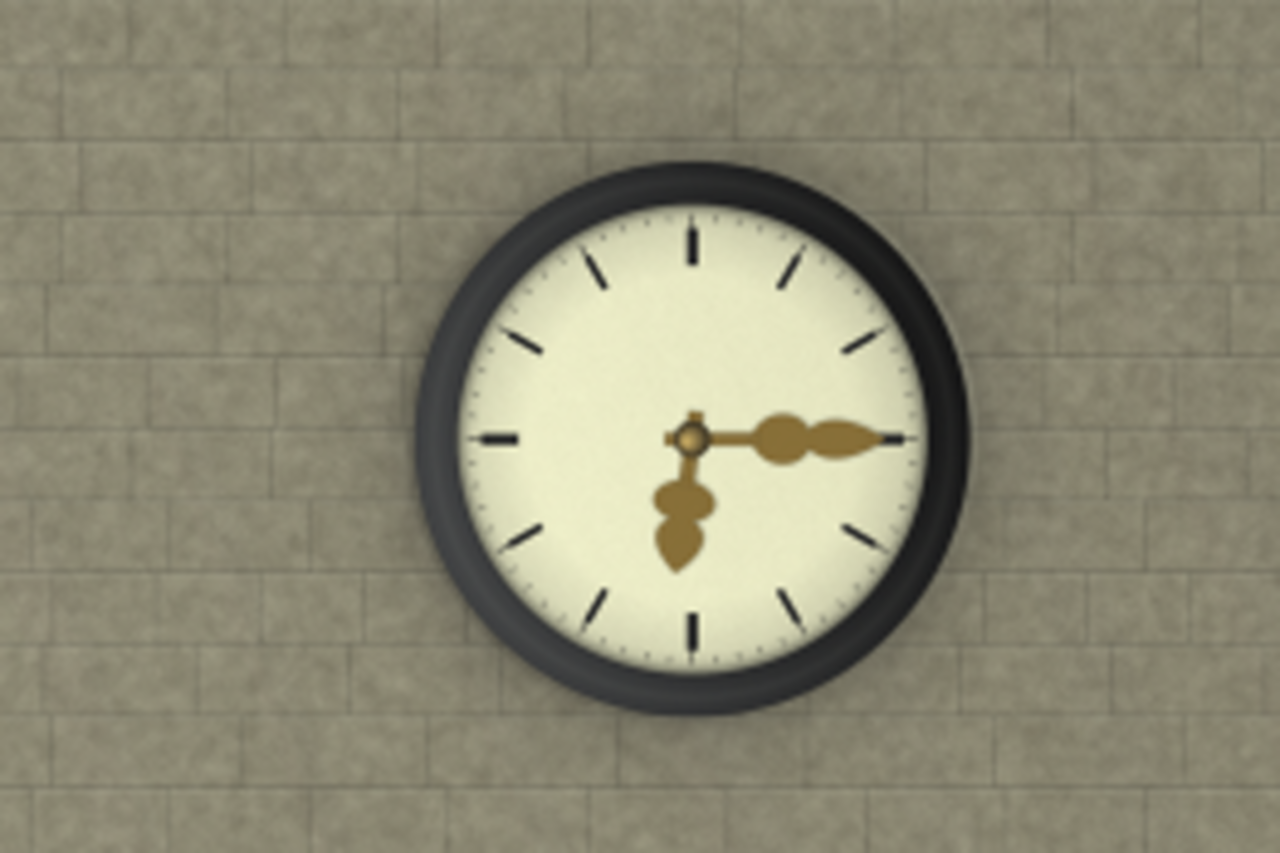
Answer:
{"hour": 6, "minute": 15}
